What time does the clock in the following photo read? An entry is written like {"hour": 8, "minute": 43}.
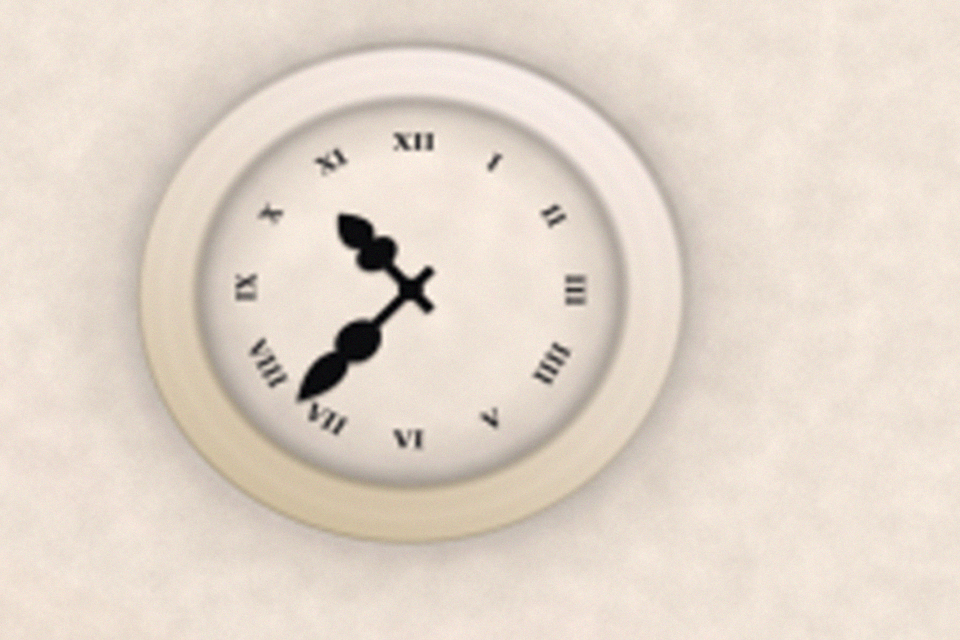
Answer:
{"hour": 10, "minute": 37}
